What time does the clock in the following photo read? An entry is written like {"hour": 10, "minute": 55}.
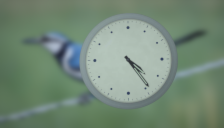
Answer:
{"hour": 4, "minute": 24}
